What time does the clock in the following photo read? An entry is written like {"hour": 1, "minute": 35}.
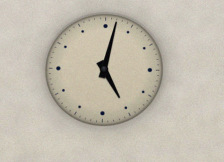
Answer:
{"hour": 5, "minute": 2}
